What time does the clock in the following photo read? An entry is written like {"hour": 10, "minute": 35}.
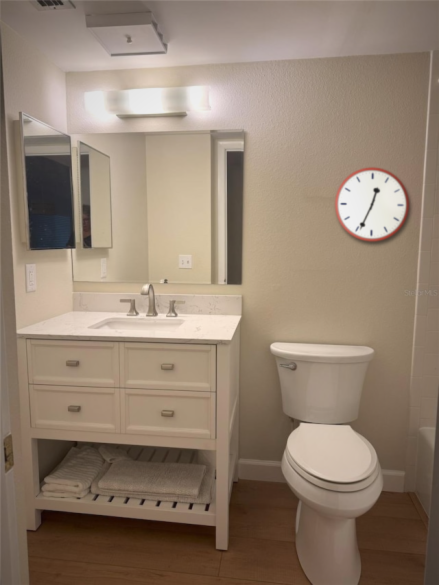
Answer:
{"hour": 12, "minute": 34}
